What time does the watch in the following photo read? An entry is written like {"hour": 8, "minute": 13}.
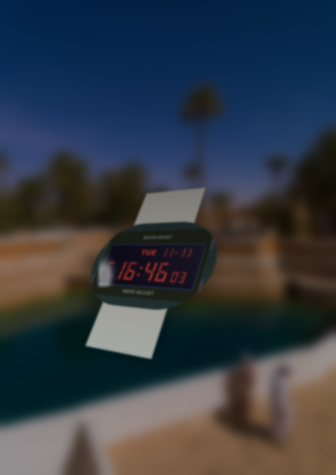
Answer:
{"hour": 16, "minute": 46}
